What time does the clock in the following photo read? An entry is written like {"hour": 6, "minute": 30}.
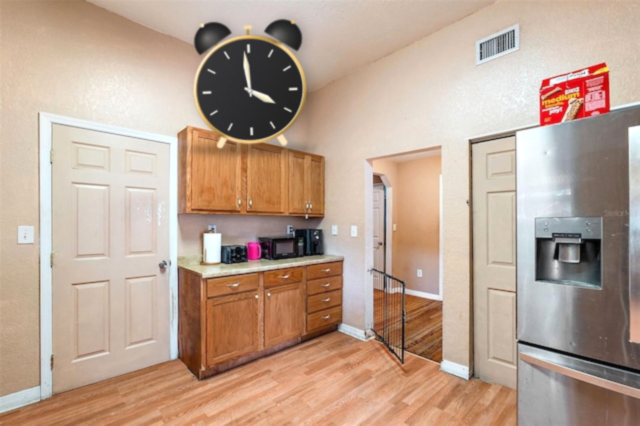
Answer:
{"hour": 3, "minute": 59}
